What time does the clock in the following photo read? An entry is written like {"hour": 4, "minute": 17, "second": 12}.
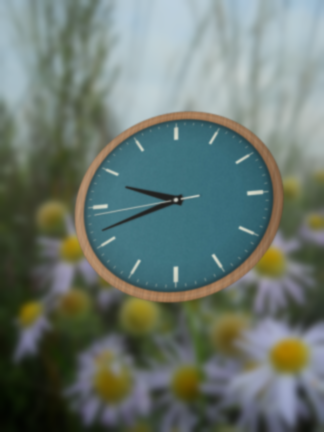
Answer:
{"hour": 9, "minute": 41, "second": 44}
